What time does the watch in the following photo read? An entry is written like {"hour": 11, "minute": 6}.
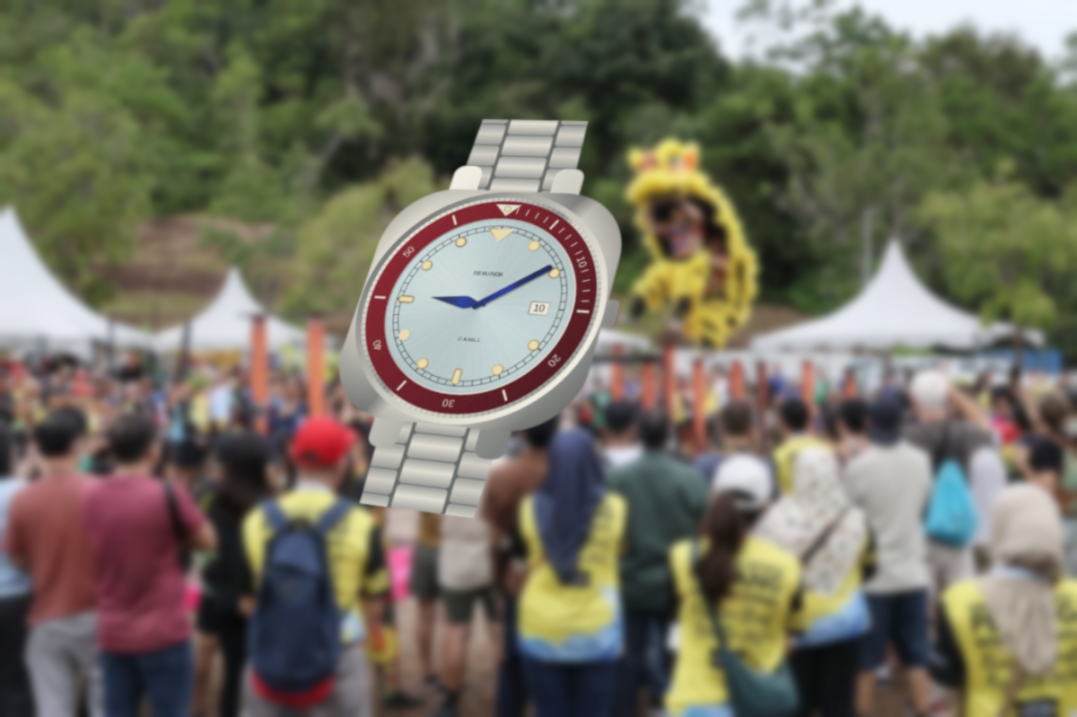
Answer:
{"hour": 9, "minute": 9}
